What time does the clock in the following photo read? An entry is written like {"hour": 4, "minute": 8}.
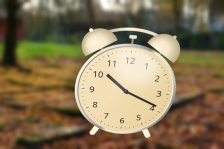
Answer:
{"hour": 10, "minute": 19}
